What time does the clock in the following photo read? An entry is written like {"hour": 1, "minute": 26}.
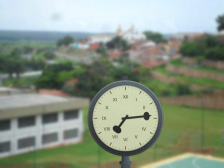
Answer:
{"hour": 7, "minute": 14}
